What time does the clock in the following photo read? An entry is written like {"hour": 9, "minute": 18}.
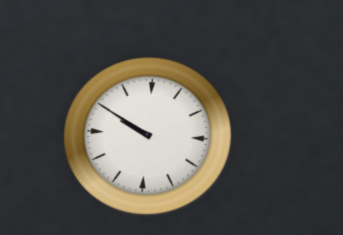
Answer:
{"hour": 9, "minute": 50}
